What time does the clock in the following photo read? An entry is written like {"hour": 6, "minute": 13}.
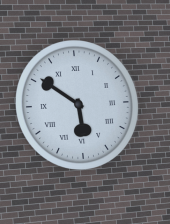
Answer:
{"hour": 5, "minute": 51}
